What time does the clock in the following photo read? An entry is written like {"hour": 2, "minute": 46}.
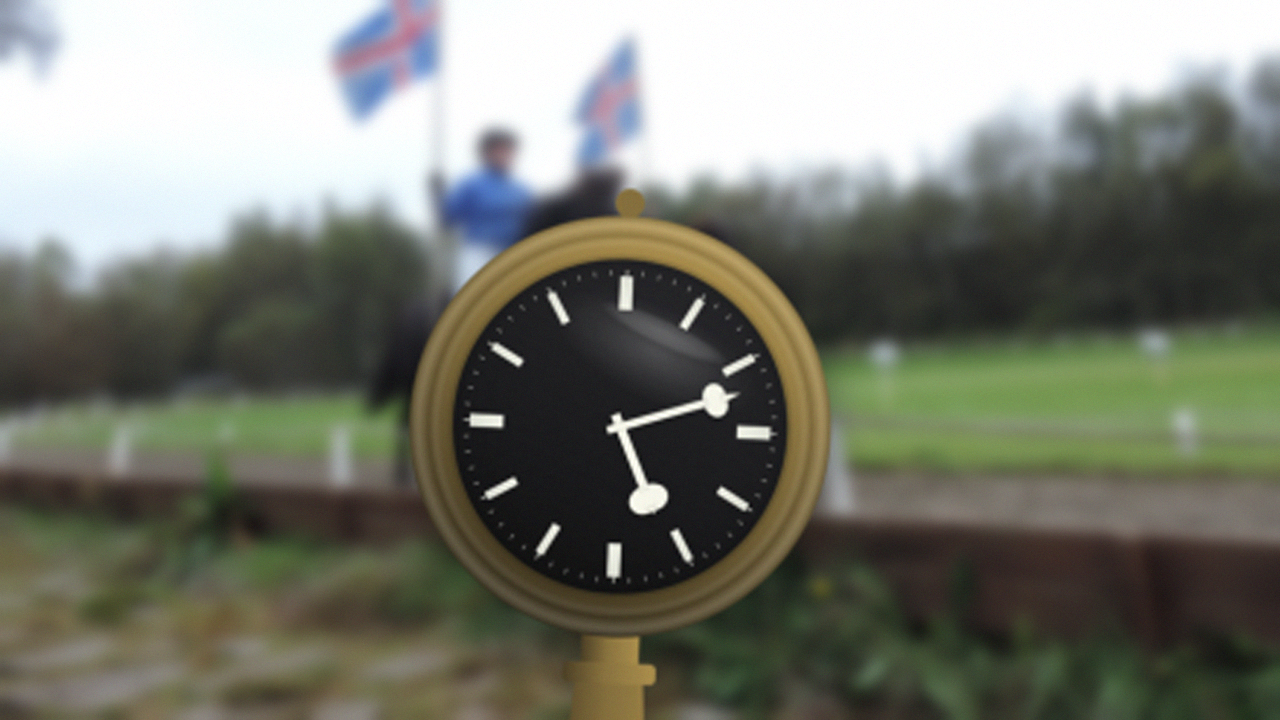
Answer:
{"hour": 5, "minute": 12}
